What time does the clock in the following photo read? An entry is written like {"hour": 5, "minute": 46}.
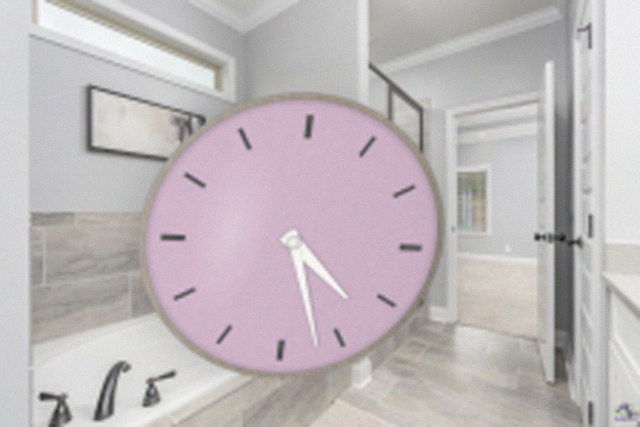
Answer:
{"hour": 4, "minute": 27}
